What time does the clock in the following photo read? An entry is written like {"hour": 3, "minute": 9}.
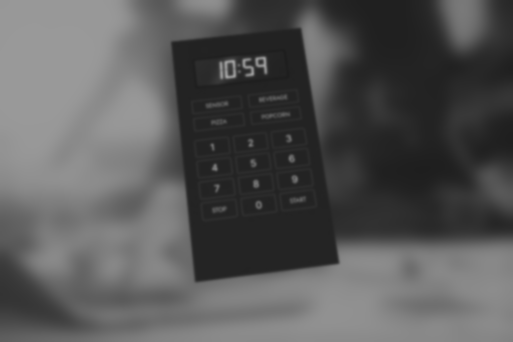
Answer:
{"hour": 10, "minute": 59}
